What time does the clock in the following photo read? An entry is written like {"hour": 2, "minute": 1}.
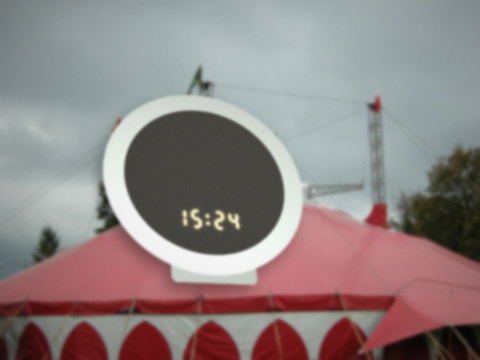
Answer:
{"hour": 15, "minute": 24}
